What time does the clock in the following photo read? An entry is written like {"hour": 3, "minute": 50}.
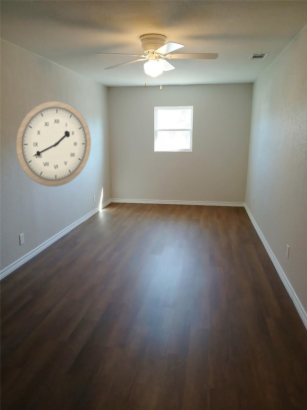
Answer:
{"hour": 1, "minute": 41}
